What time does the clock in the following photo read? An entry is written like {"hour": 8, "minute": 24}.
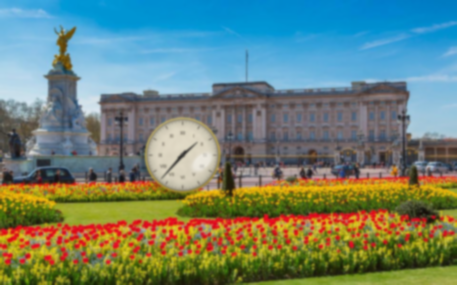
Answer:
{"hour": 1, "minute": 37}
